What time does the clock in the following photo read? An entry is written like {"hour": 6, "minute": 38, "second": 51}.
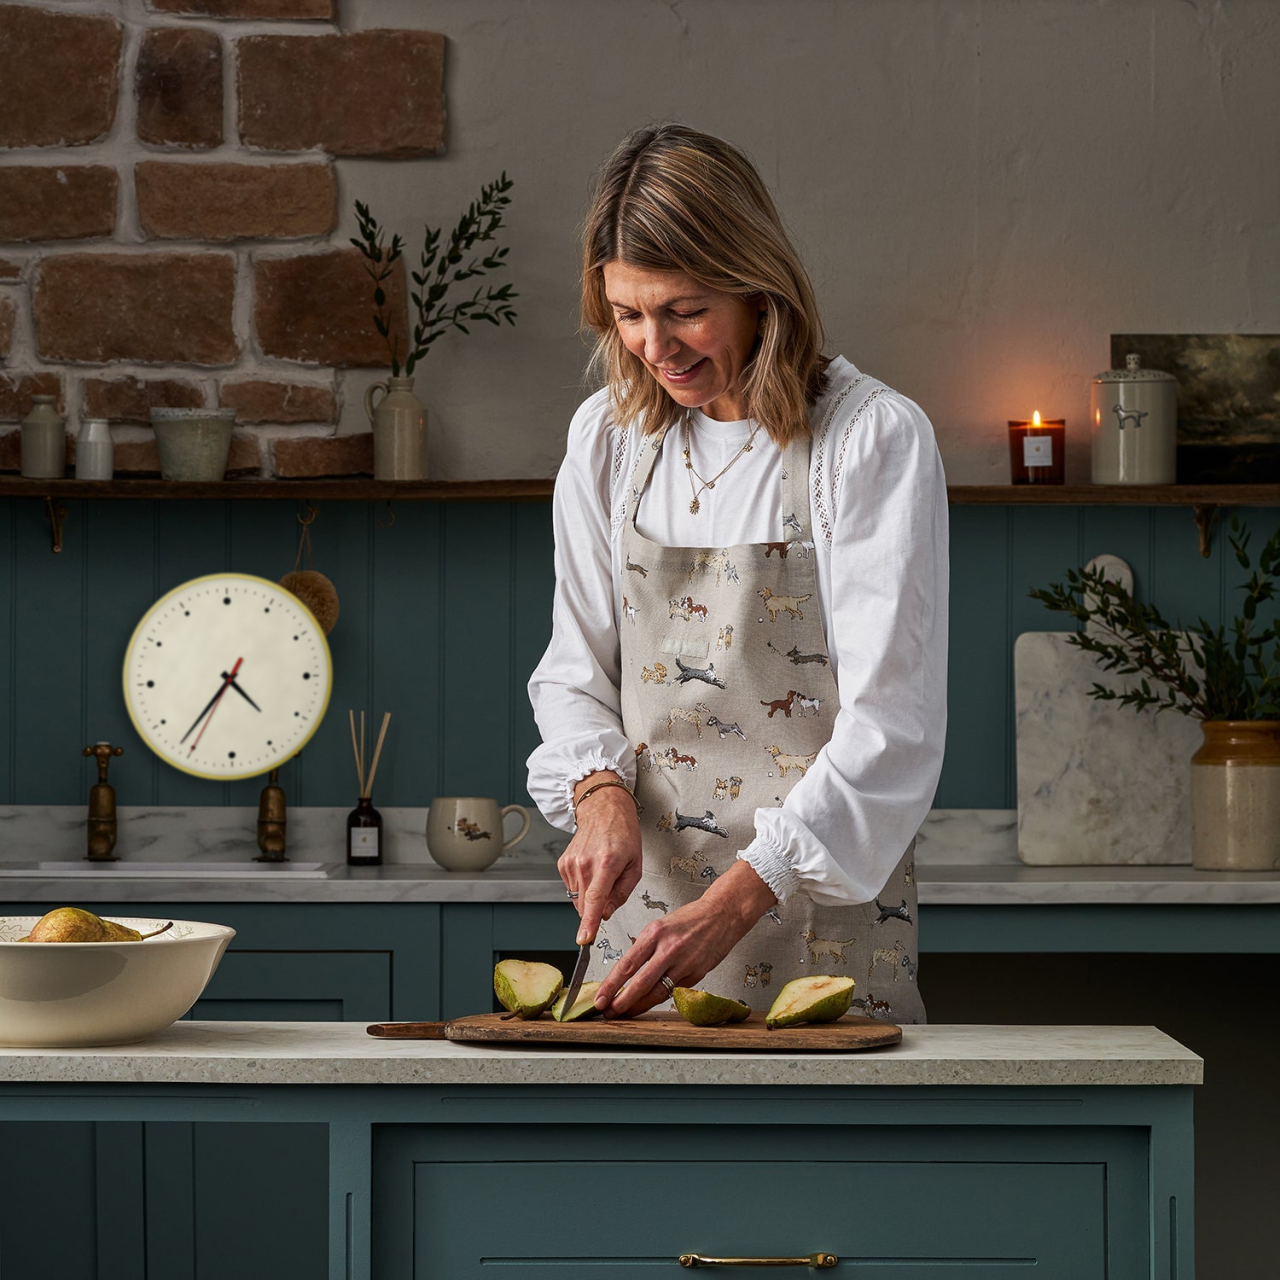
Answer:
{"hour": 4, "minute": 36, "second": 35}
